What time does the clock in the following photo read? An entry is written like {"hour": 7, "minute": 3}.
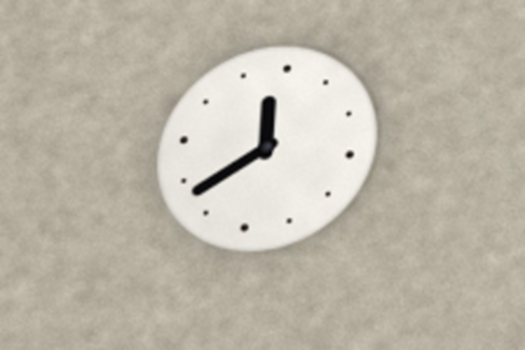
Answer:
{"hour": 11, "minute": 38}
